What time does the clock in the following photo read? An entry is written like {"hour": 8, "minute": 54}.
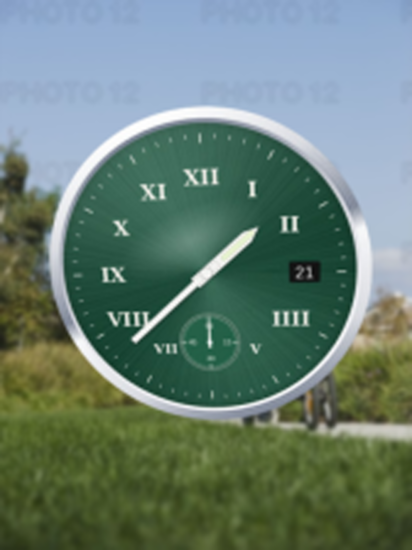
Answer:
{"hour": 1, "minute": 38}
